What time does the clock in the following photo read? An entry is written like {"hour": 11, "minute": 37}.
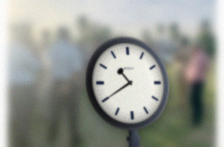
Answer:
{"hour": 10, "minute": 40}
